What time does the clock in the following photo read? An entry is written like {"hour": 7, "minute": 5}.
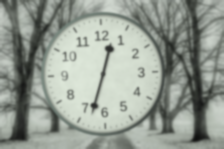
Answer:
{"hour": 12, "minute": 33}
